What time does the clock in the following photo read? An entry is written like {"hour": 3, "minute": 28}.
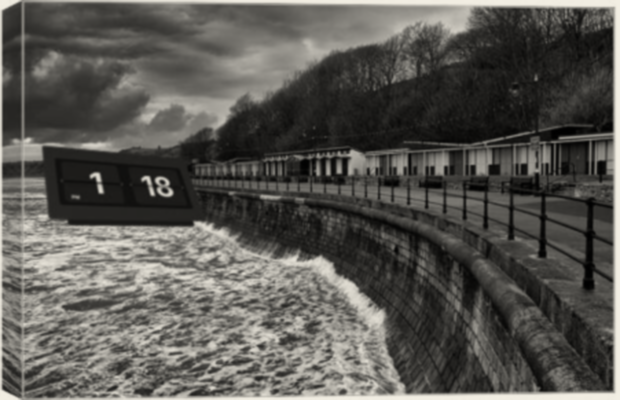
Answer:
{"hour": 1, "minute": 18}
